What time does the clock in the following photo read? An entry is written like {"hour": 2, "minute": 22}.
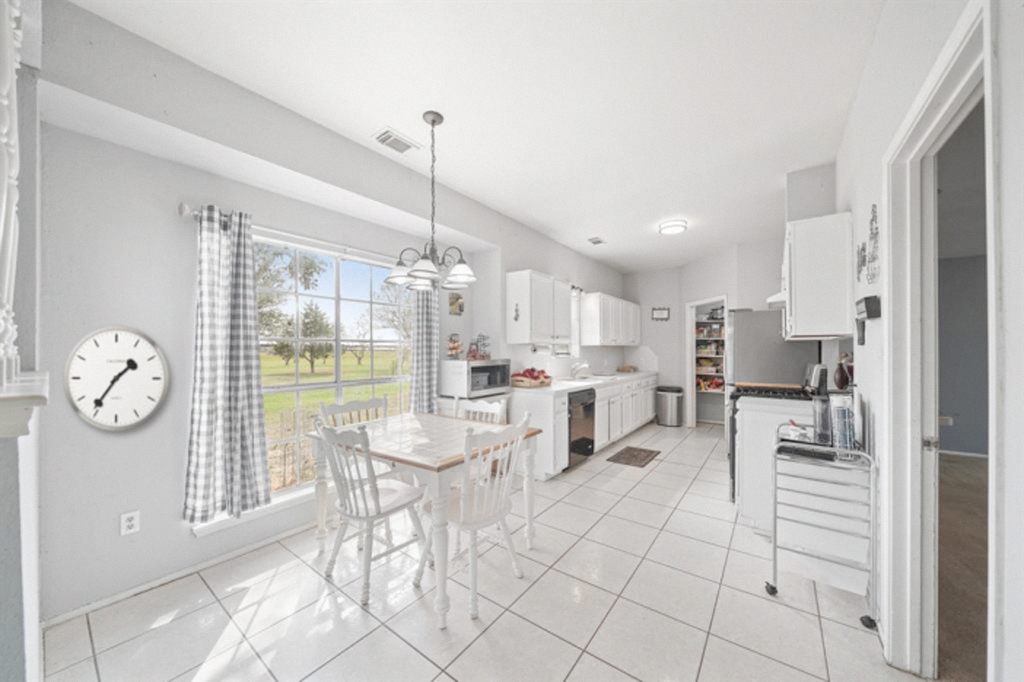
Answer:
{"hour": 1, "minute": 36}
